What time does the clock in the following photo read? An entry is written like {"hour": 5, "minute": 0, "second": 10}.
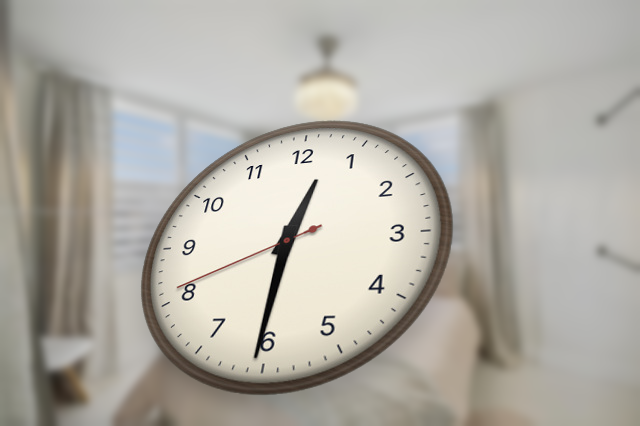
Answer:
{"hour": 12, "minute": 30, "second": 41}
